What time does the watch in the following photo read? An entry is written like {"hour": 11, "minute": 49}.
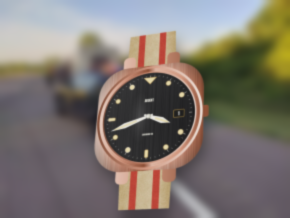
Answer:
{"hour": 3, "minute": 42}
